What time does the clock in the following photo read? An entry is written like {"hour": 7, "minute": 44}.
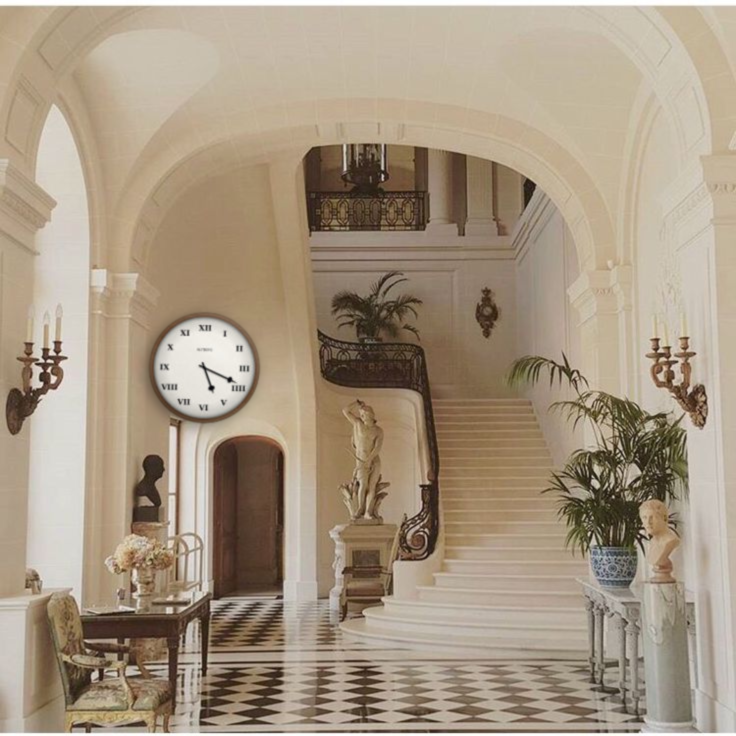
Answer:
{"hour": 5, "minute": 19}
